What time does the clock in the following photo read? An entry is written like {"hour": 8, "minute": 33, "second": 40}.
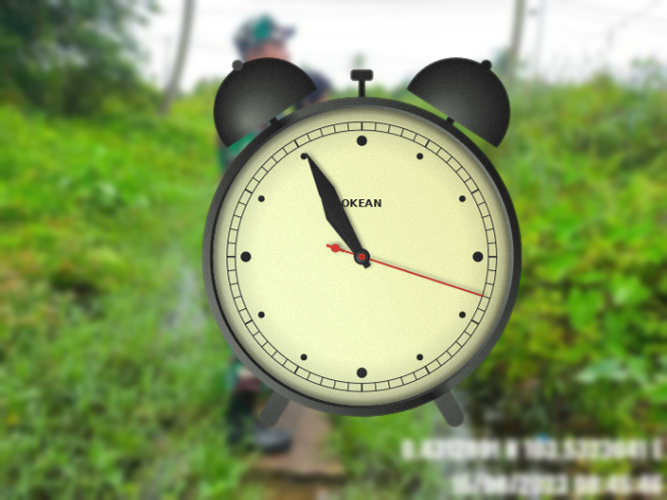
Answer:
{"hour": 10, "minute": 55, "second": 18}
